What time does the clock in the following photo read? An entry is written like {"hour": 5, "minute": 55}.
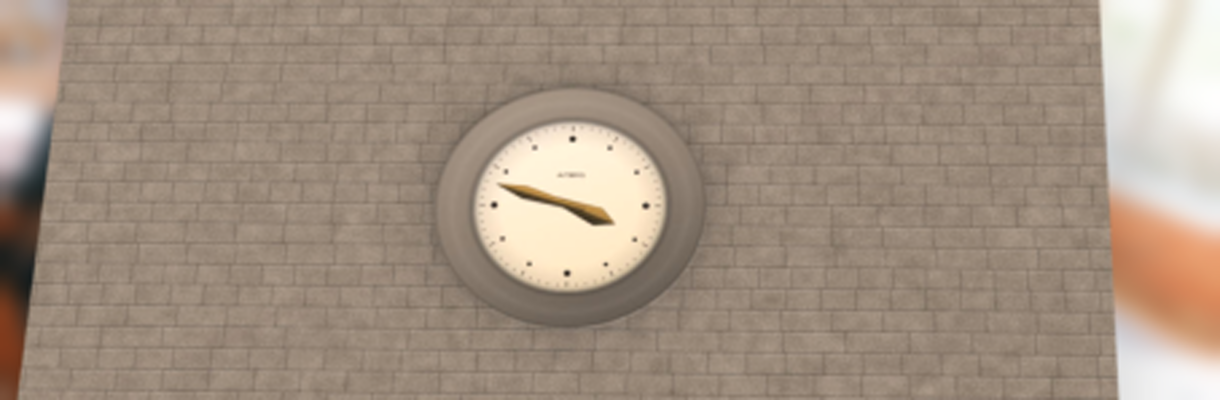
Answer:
{"hour": 3, "minute": 48}
